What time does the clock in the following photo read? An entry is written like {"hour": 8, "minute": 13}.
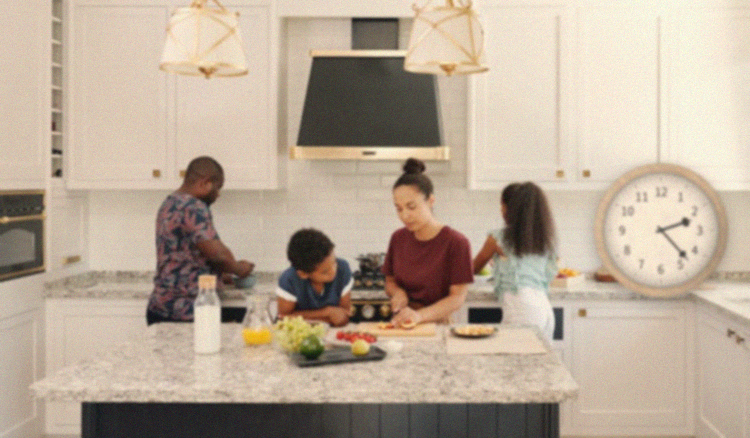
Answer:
{"hour": 2, "minute": 23}
